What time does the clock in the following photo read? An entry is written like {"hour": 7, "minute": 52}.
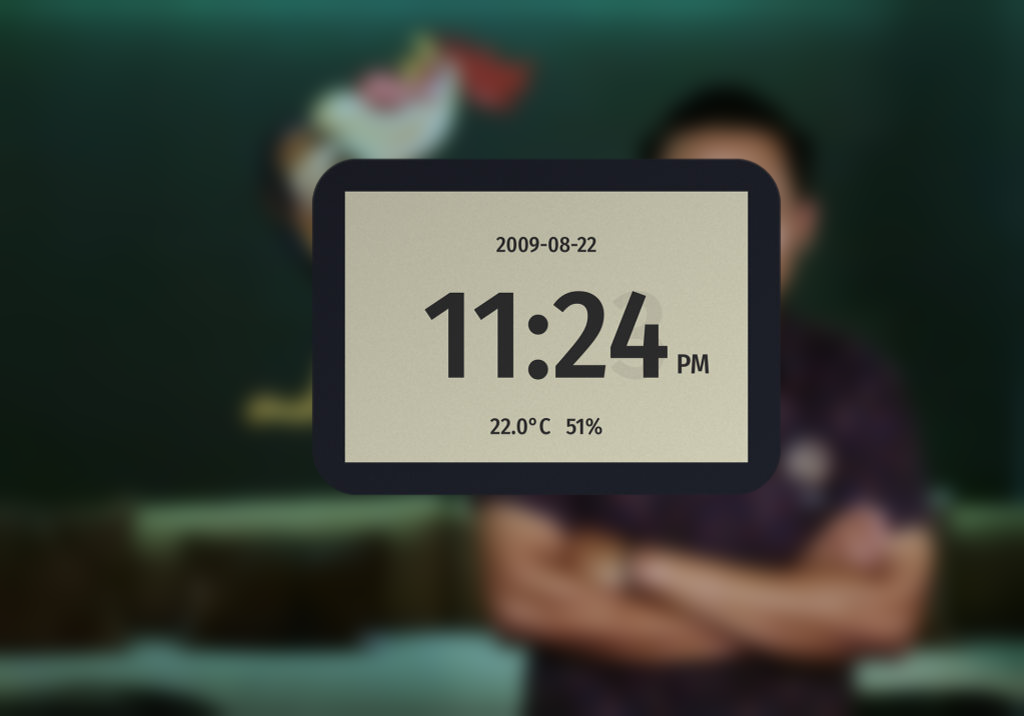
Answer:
{"hour": 11, "minute": 24}
